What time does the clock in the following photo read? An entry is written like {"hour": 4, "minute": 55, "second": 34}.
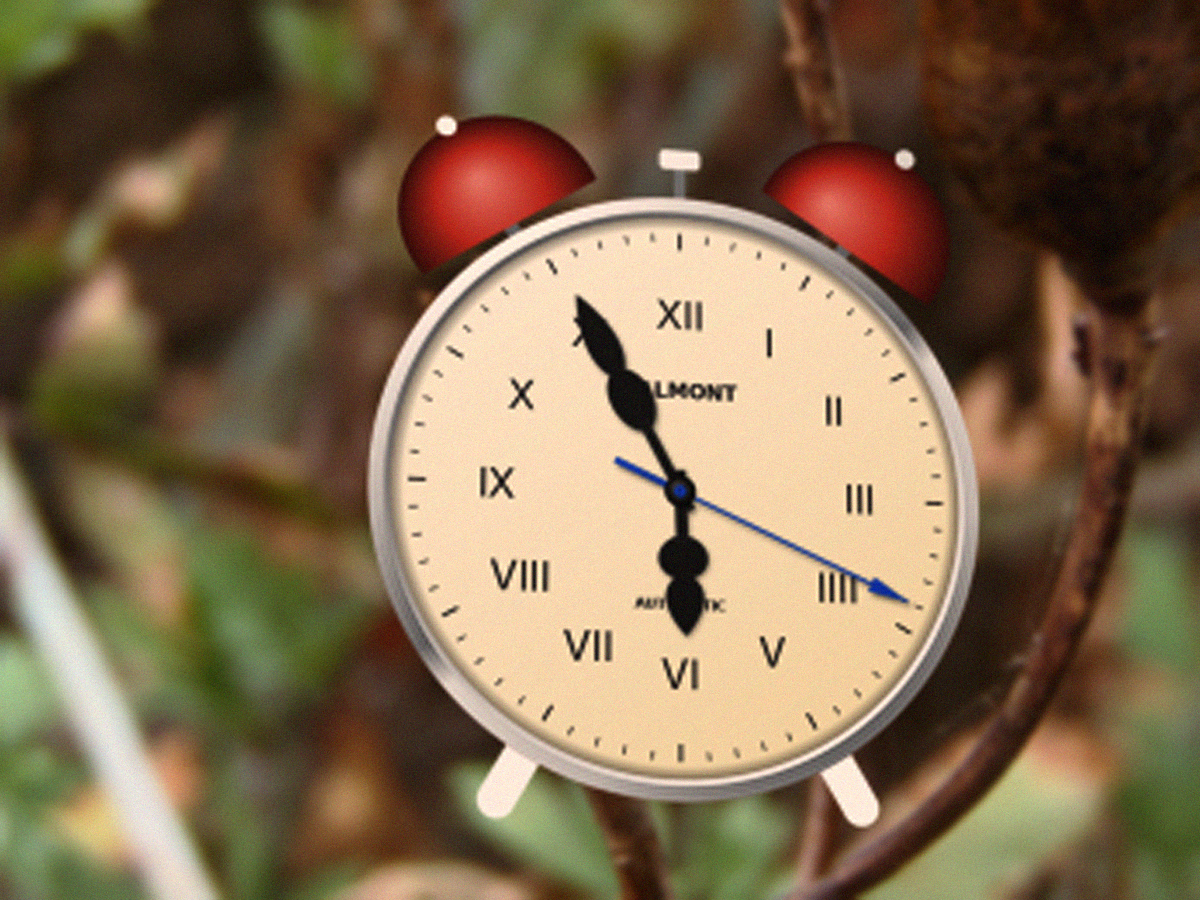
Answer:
{"hour": 5, "minute": 55, "second": 19}
